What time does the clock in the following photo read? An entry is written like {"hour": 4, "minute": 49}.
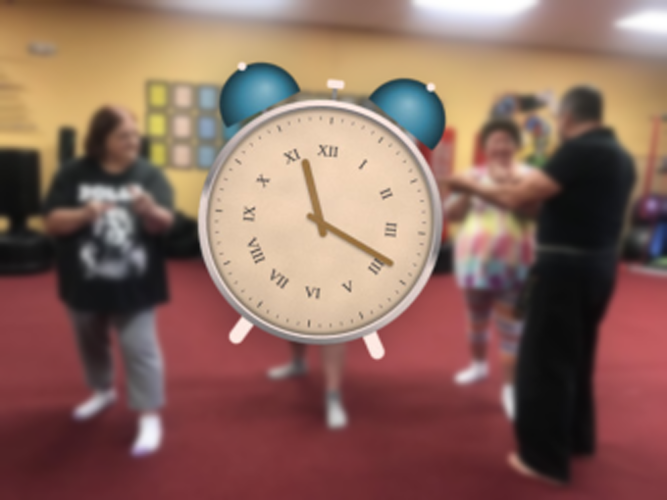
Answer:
{"hour": 11, "minute": 19}
